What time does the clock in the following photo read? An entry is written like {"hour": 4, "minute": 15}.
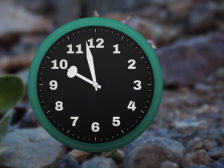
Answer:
{"hour": 9, "minute": 58}
